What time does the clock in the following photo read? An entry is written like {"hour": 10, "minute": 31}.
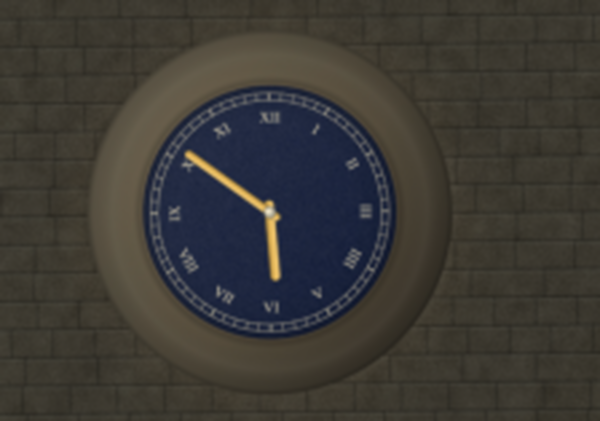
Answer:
{"hour": 5, "minute": 51}
